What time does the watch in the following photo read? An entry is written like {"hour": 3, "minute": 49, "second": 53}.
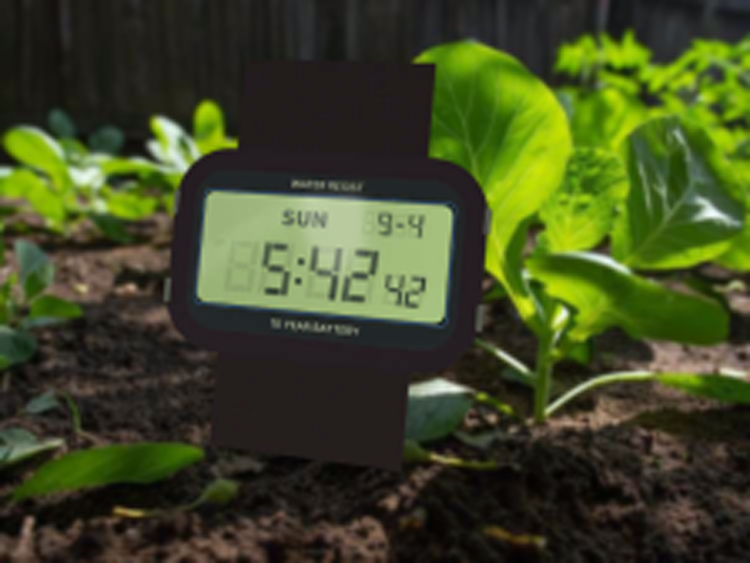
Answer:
{"hour": 5, "minute": 42, "second": 42}
